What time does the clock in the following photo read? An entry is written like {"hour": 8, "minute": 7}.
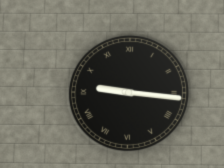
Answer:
{"hour": 9, "minute": 16}
